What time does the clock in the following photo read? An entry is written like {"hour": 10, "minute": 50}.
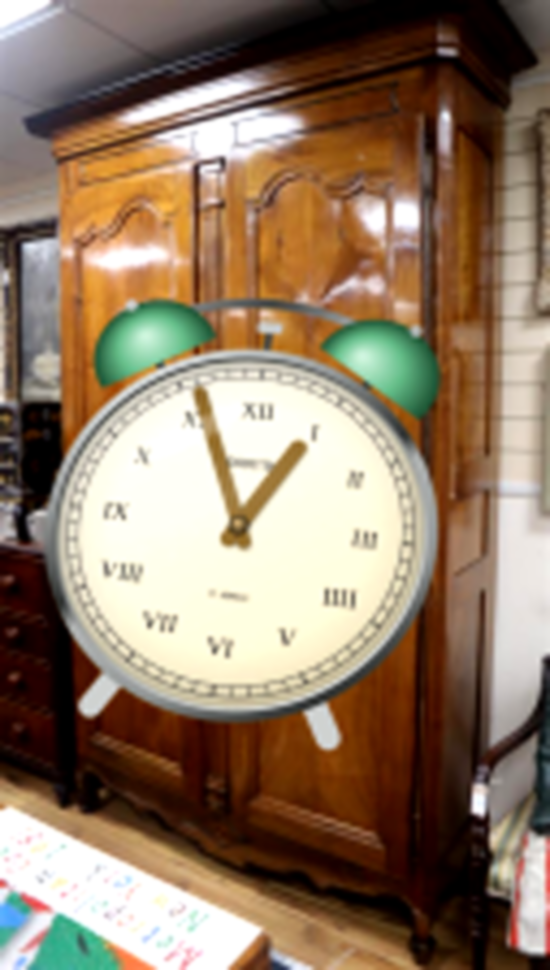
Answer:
{"hour": 12, "minute": 56}
